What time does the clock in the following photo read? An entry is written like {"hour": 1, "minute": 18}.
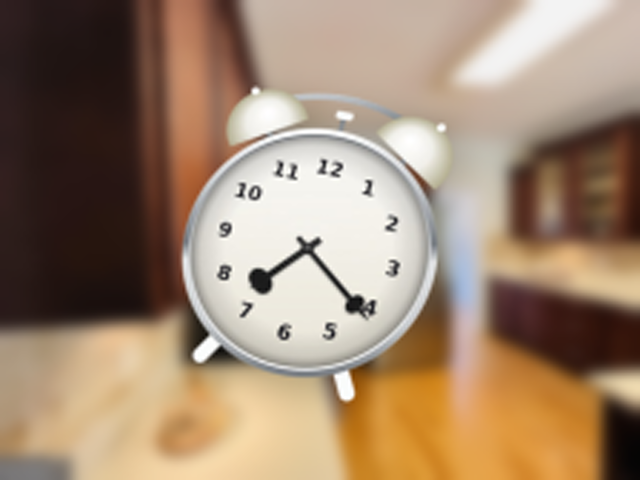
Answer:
{"hour": 7, "minute": 21}
